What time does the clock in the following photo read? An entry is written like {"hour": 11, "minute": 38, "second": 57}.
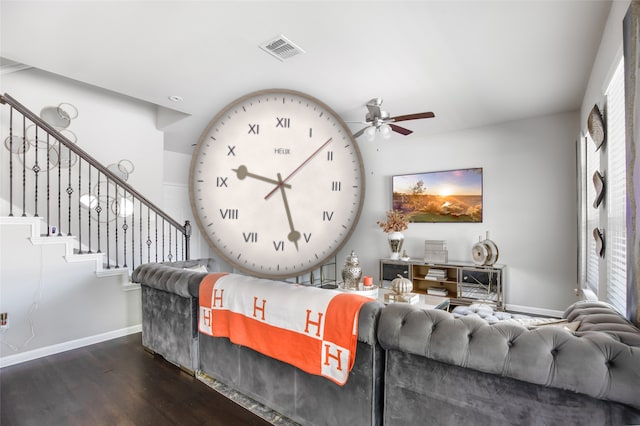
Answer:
{"hour": 9, "minute": 27, "second": 8}
